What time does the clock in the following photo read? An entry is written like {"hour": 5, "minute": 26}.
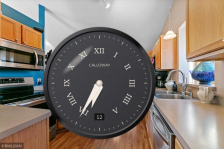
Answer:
{"hour": 6, "minute": 35}
